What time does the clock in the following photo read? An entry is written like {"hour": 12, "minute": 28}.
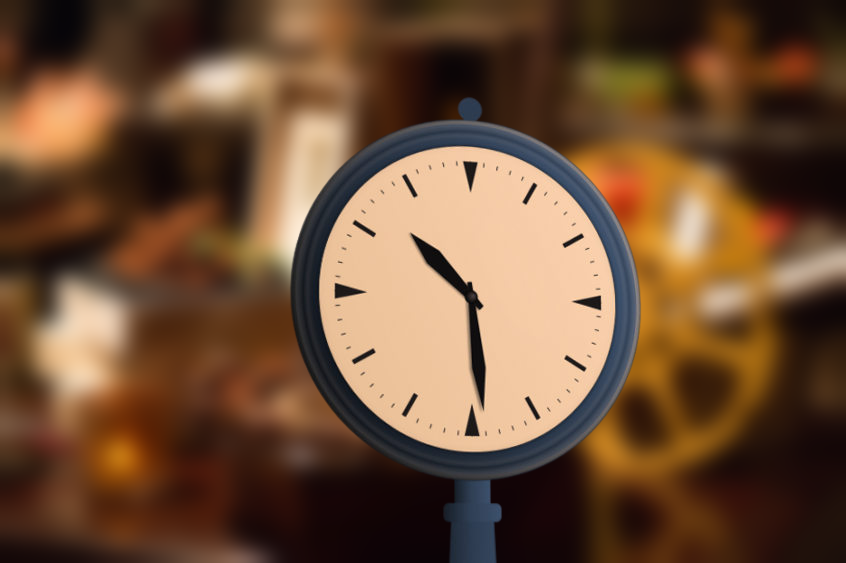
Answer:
{"hour": 10, "minute": 29}
